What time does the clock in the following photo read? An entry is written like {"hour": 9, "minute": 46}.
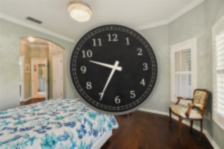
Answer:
{"hour": 9, "minute": 35}
